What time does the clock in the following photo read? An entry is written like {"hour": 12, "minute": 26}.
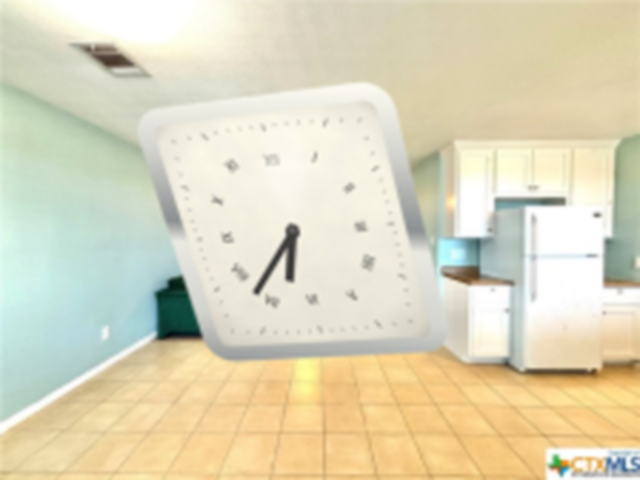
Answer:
{"hour": 6, "minute": 37}
